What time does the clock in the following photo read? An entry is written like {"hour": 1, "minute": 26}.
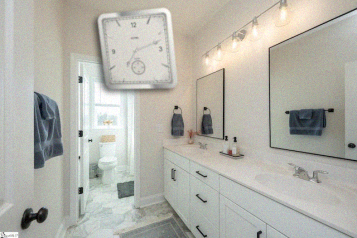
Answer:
{"hour": 7, "minute": 12}
